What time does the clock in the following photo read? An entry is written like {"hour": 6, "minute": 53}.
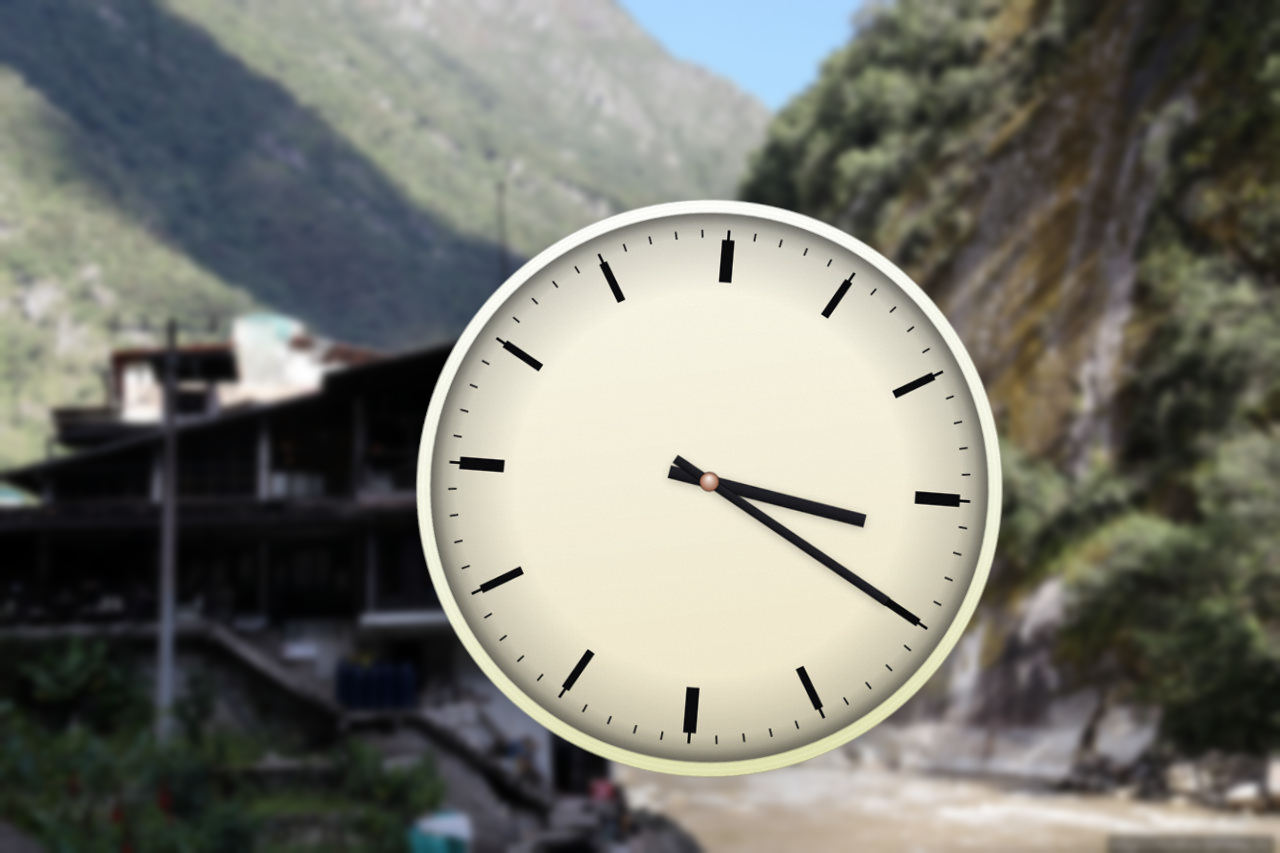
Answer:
{"hour": 3, "minute": 20}
